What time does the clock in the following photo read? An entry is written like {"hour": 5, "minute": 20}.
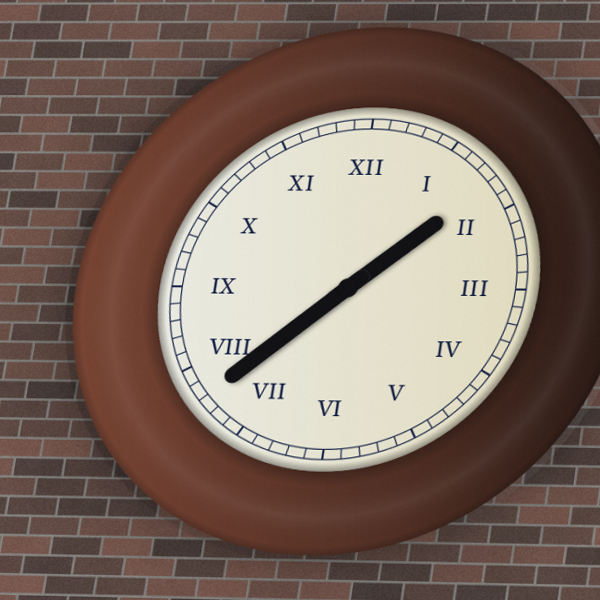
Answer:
{"hour": 1, "minute": 38}
